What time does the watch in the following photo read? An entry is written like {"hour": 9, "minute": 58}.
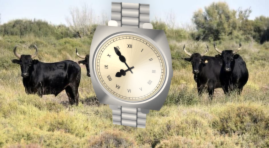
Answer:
{"hour": 7, "minute": 54}
